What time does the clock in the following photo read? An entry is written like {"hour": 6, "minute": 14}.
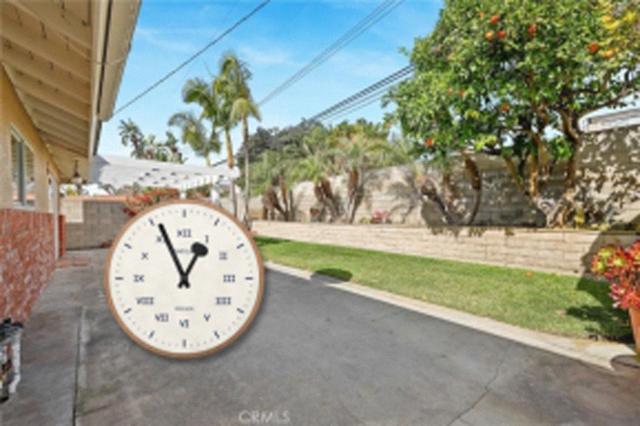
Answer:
{"hour": 12, "minute": 56}
